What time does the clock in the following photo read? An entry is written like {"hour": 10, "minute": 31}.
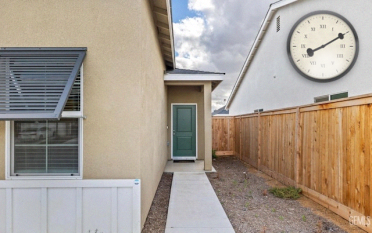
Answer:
{"hour": 8, "minute": 10}
